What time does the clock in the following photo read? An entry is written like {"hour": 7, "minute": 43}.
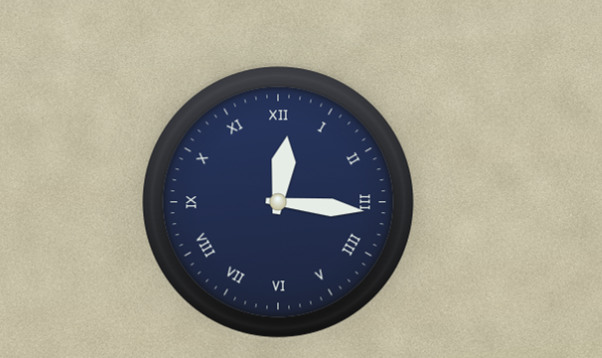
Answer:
{"hour": 12, "minute": 16}
